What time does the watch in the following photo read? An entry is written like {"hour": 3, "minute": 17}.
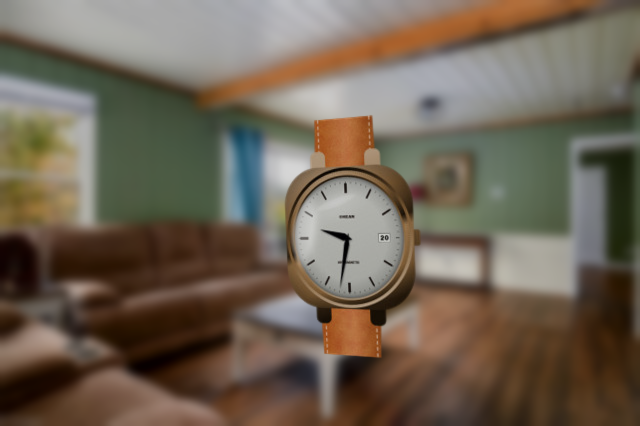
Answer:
{"hour": 9, "minute": 32}
